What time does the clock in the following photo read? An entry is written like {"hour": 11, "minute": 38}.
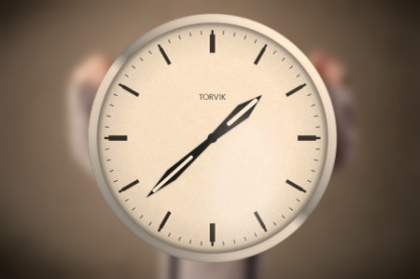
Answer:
{"hour": 1, "minute": 38}
